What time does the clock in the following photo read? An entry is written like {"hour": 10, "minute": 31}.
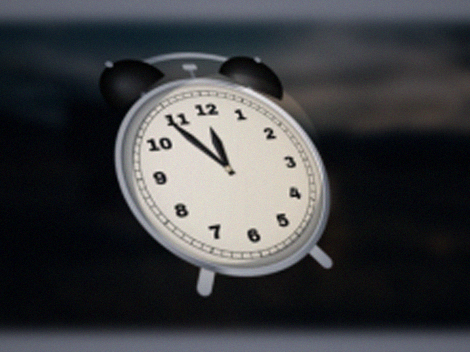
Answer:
{"hour": 11, "minute": 54}
